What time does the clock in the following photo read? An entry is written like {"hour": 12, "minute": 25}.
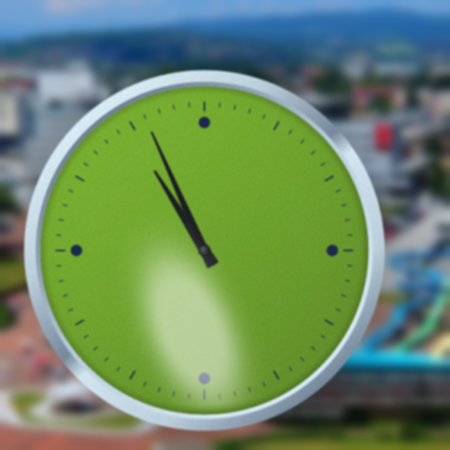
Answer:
{"hour": 10, "minute": 56}
